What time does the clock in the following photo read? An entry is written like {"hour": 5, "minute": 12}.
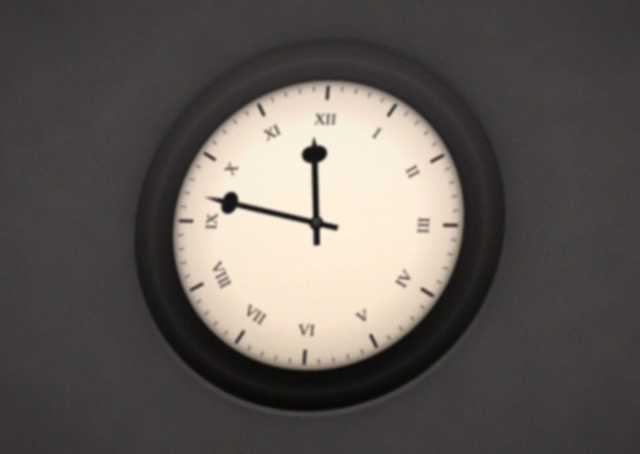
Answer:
{"hour": 11, "minute": 47}
